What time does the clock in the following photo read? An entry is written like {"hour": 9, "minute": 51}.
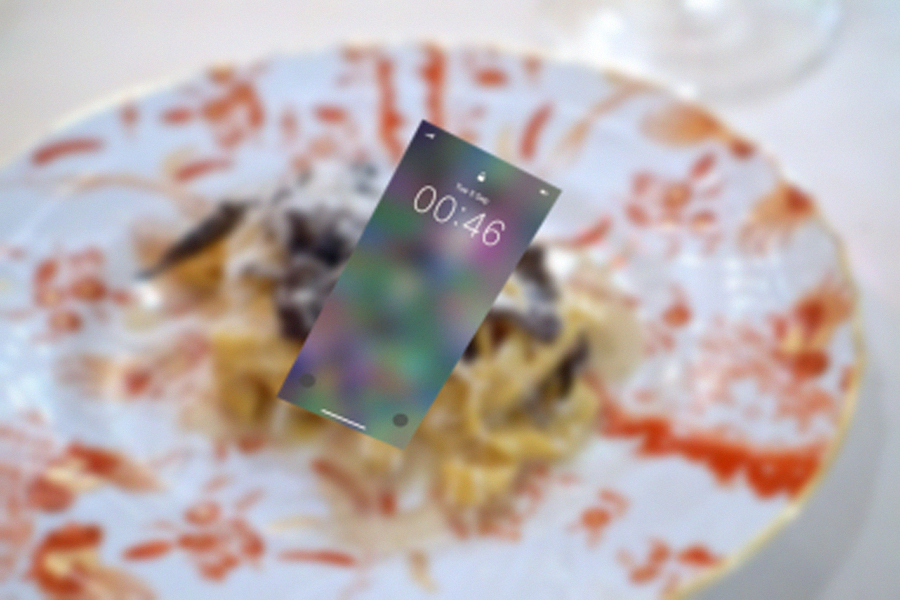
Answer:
{"hour": 0, "minute": 46}
